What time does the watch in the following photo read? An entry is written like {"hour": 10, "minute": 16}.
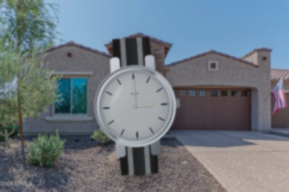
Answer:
{"hour": 3, "minute": 0}
